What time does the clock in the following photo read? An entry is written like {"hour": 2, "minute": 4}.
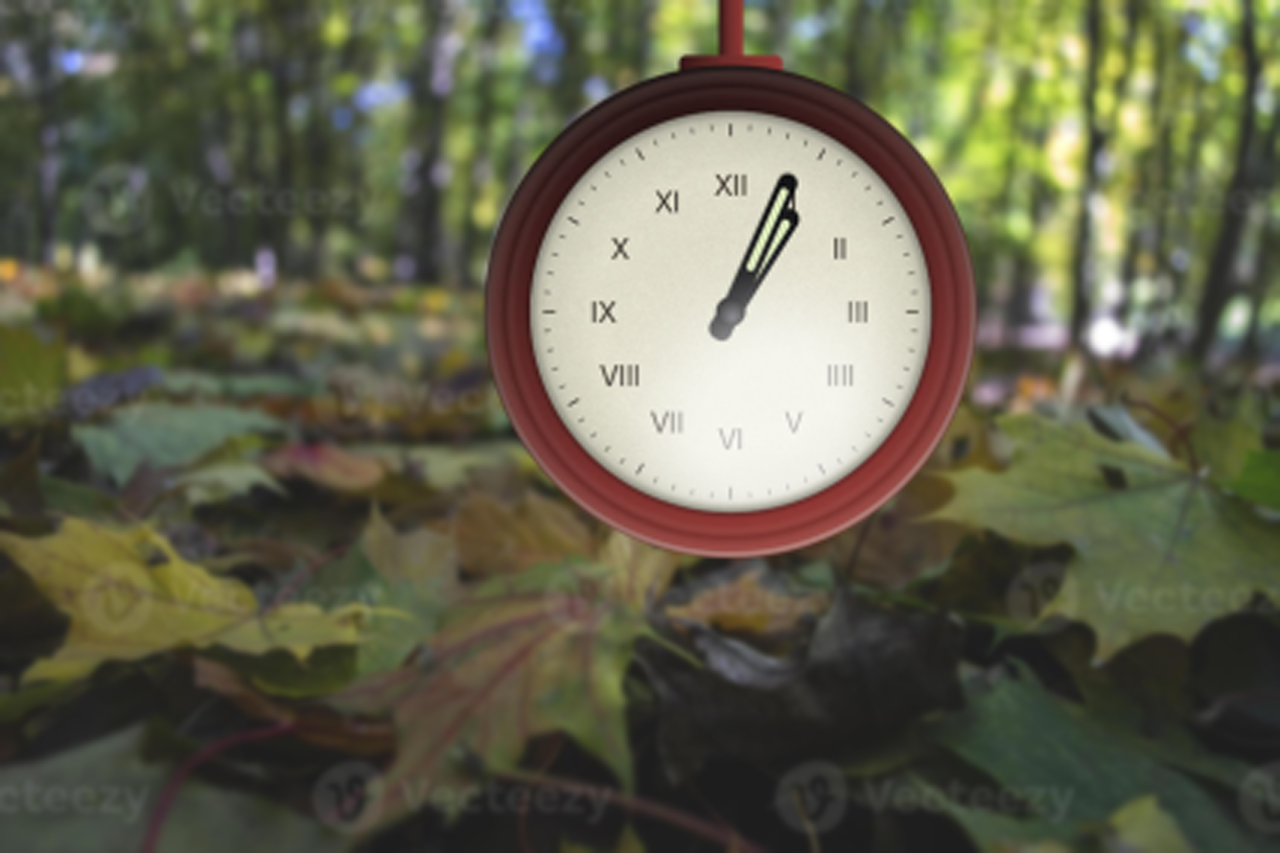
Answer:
{"hour": 1, "minute": 4}
